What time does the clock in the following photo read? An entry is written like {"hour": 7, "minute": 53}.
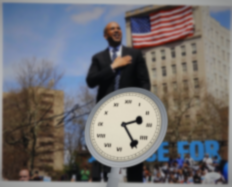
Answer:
{"hour": 2, "minute": 24}
